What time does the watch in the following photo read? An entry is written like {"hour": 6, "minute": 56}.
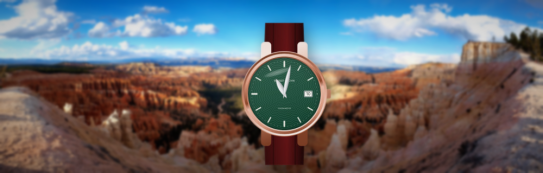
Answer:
{"hour": 11, "minute": 2}
